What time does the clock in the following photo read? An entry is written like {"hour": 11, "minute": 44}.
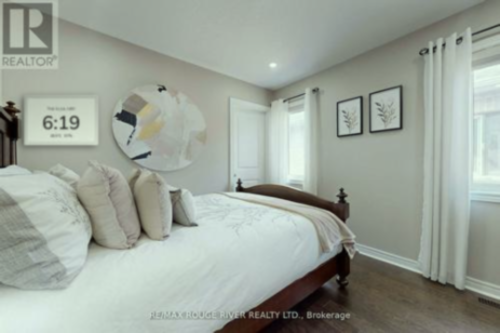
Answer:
{"hour": 6, "minute": 19}
